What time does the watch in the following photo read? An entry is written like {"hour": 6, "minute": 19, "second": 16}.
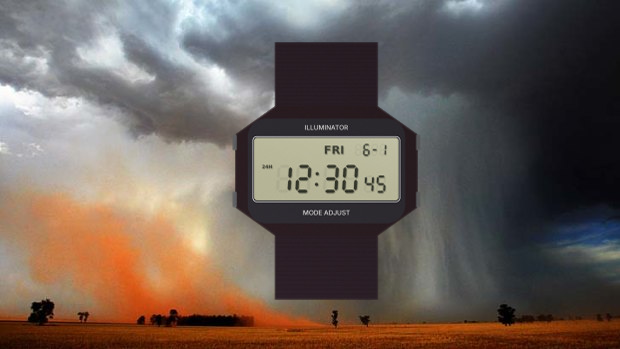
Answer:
{"hour": 12, "minute": 30, "second": 45}
